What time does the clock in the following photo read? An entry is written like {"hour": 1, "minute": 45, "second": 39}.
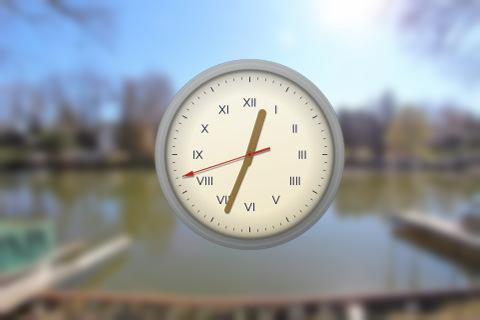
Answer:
{"hour": 12, "minute": 33, "second": 42}
